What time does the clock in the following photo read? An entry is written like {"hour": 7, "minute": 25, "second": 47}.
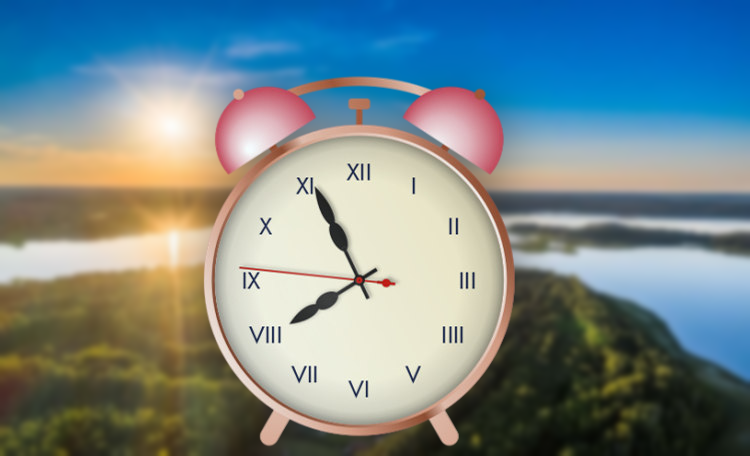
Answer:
{"hour": 7, "minute": 55, "second": 46}
